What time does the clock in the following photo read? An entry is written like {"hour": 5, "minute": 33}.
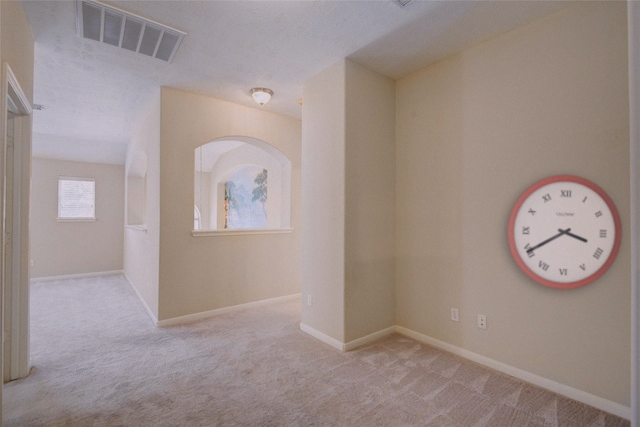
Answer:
{"hour": 3, "minute": 40}
